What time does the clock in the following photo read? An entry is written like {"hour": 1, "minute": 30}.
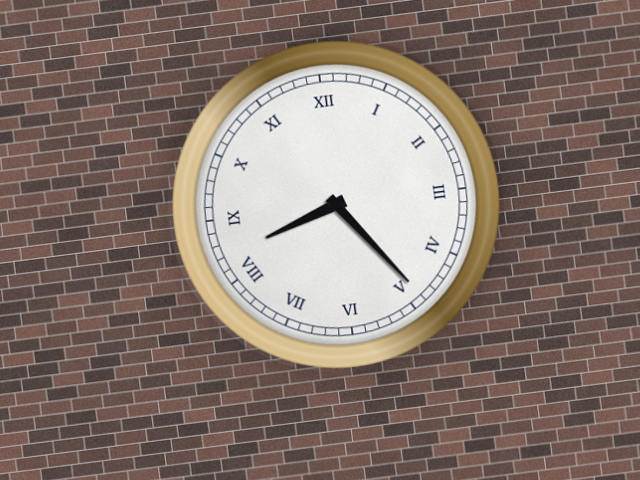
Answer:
{"hour": 8, "minute": 24}
